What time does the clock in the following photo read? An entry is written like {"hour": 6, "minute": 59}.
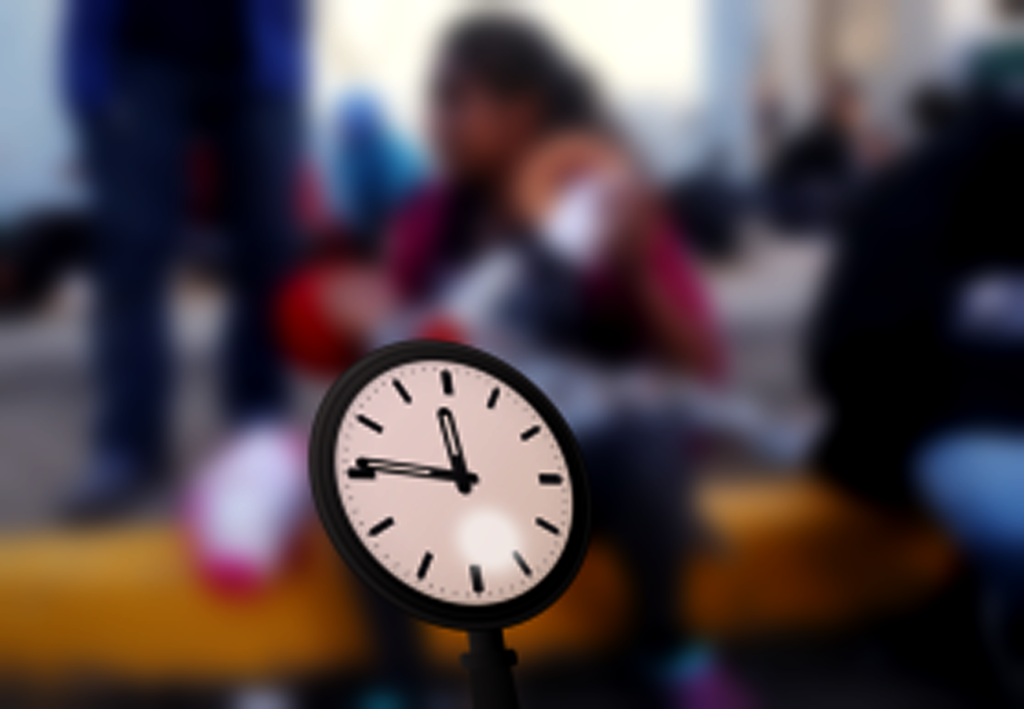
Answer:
{"hour": 11, "minute": 46}
